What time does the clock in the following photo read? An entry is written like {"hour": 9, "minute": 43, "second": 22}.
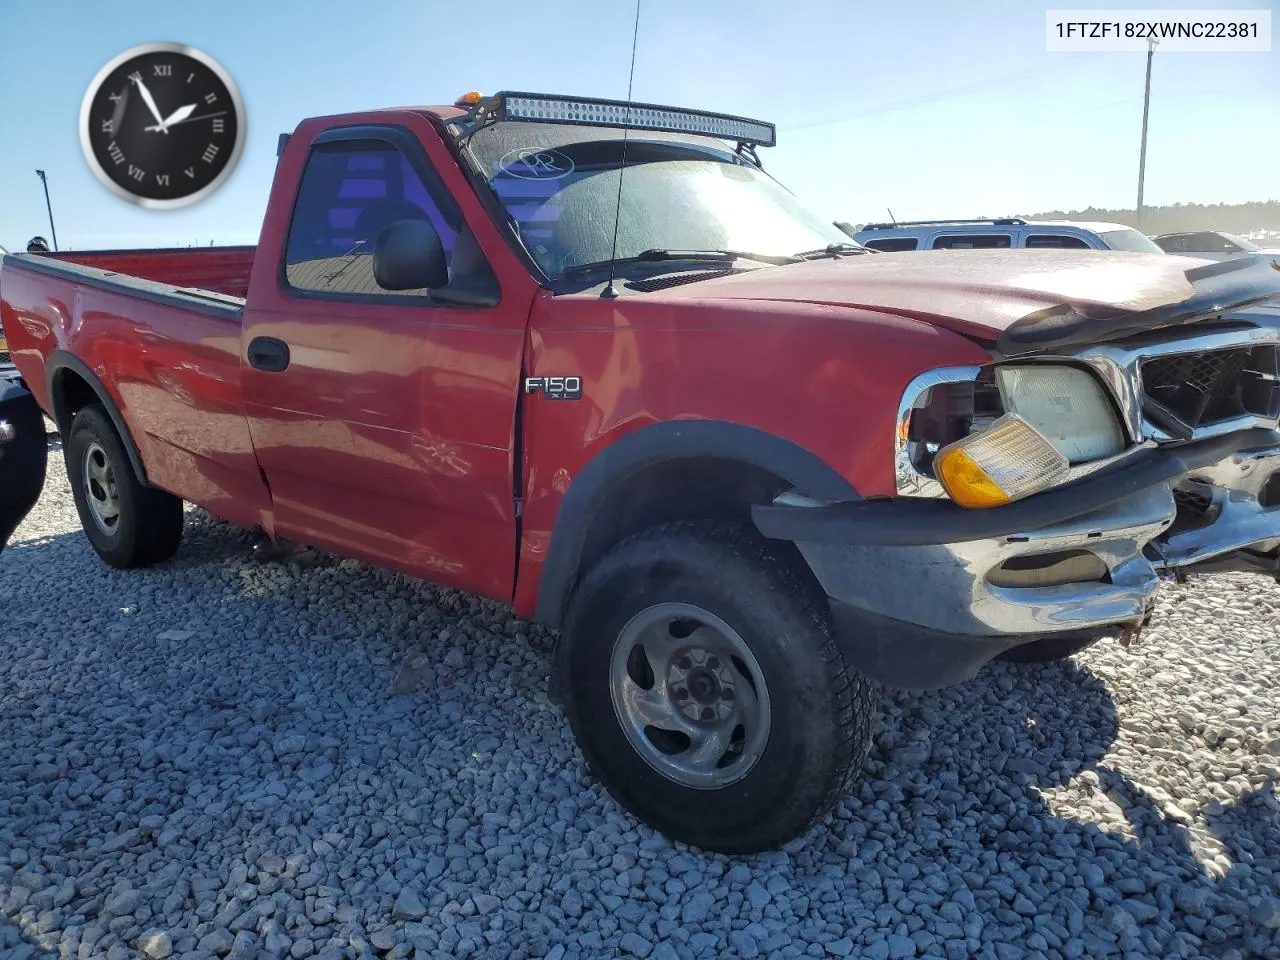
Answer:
{"hour": 1, "minute": 55, "second": 13}
